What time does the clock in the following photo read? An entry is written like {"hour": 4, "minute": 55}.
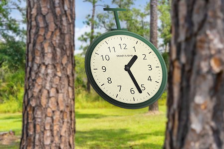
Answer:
{"hour": 1, "minute": 27}
